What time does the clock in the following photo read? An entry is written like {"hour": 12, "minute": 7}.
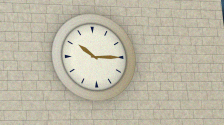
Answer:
{"hour": 10, "minute": 15}
